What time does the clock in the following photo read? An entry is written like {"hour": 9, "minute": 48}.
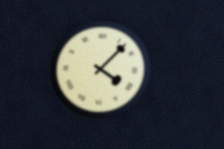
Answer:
{"hour": 4, "minute": 7}
